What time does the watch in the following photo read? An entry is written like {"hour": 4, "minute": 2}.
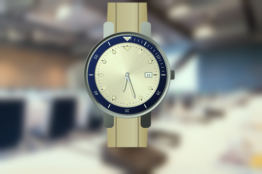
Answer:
{"hour": 6, "minute": 27}
